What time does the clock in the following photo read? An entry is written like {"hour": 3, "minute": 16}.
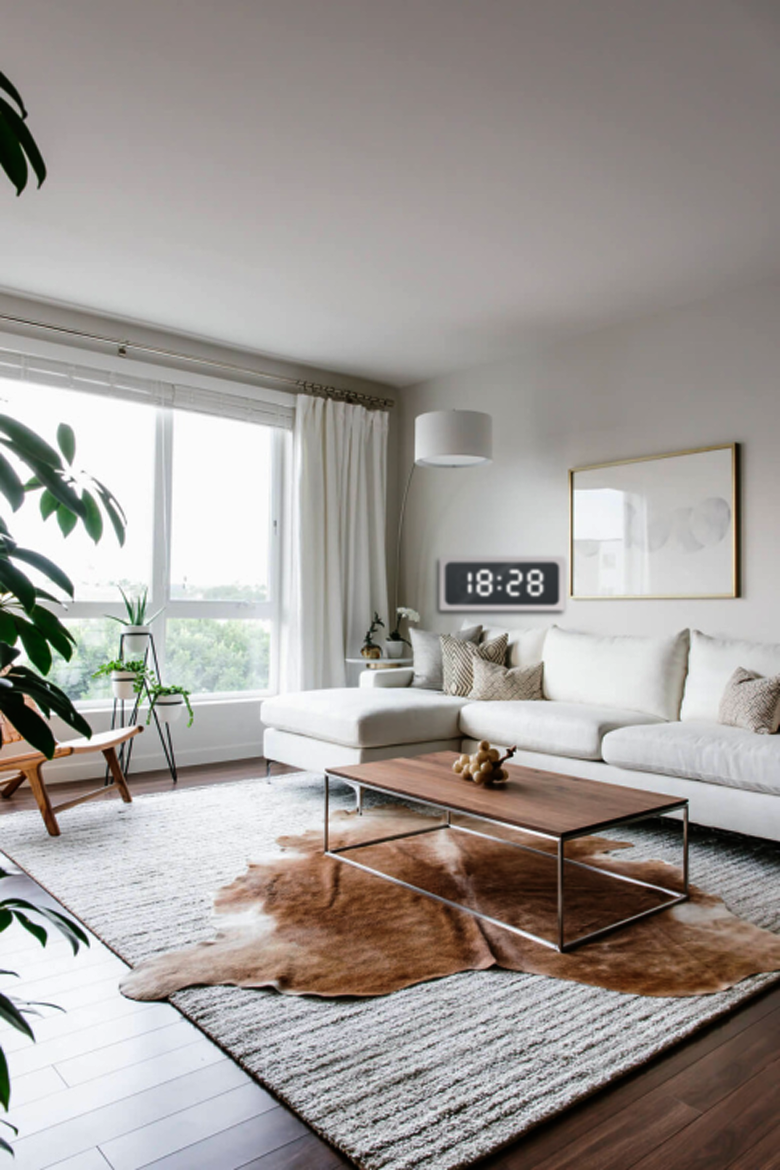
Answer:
{"hour": 18, "minute": 28}
